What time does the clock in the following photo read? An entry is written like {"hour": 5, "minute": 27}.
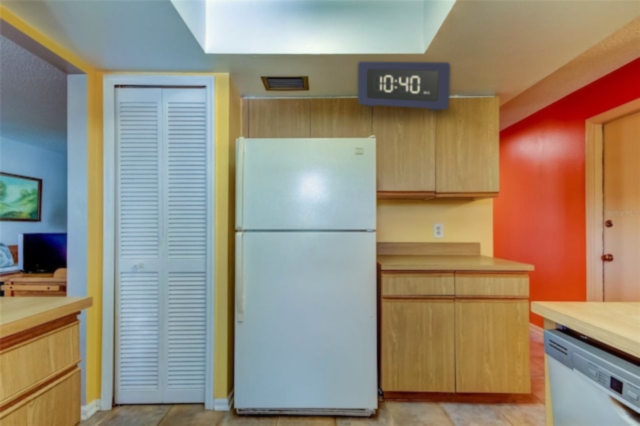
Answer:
{"hour": 10, "minute": 40}
